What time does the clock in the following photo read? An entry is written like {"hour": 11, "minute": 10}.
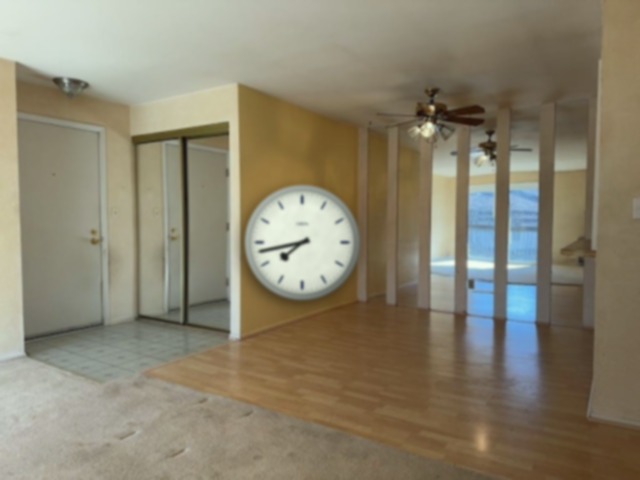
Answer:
{"hour": 7, "minute": 43}
